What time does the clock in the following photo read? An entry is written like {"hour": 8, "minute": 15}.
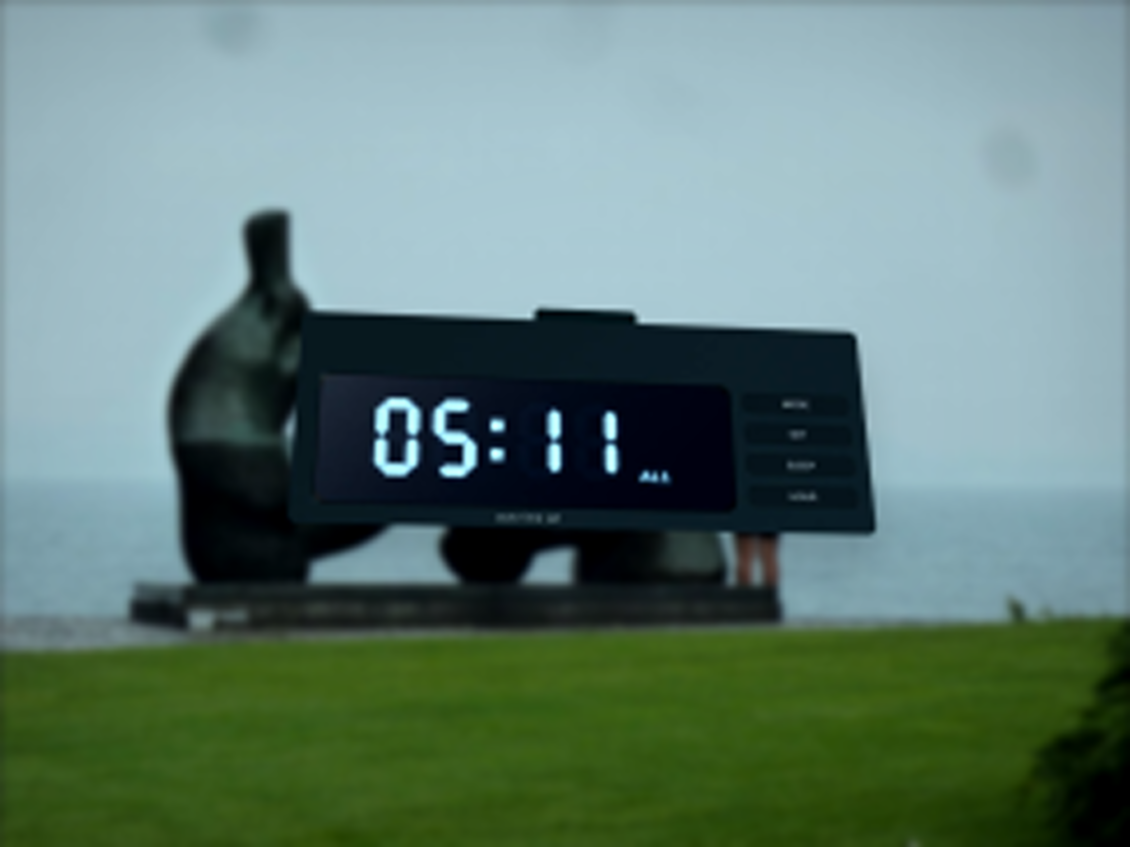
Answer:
{"hour": 5, "minute": 11}
